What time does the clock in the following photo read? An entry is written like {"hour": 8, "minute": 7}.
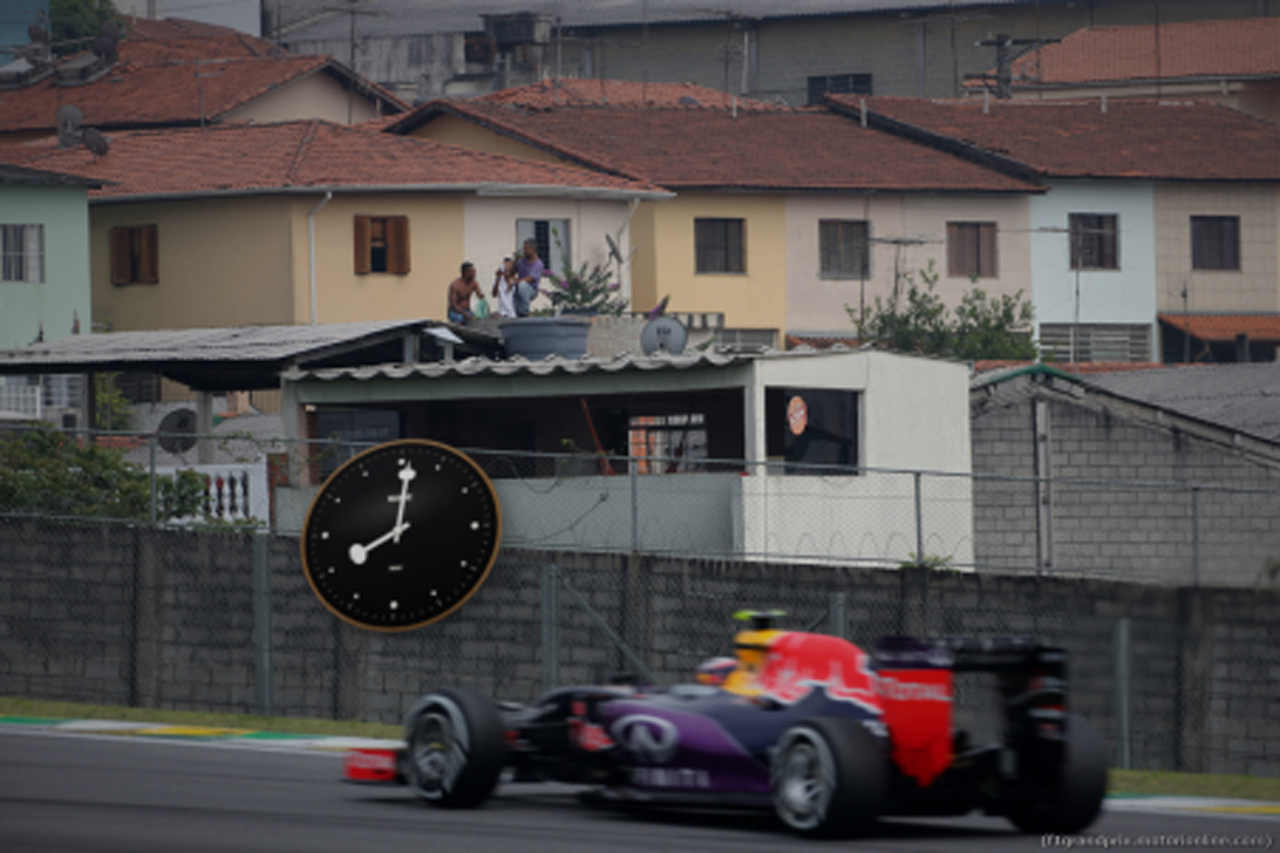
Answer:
{"hour": 8, "minute": 1}
